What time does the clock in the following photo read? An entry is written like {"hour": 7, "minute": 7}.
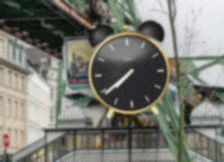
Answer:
{"hour": 7, "minute": 39}
